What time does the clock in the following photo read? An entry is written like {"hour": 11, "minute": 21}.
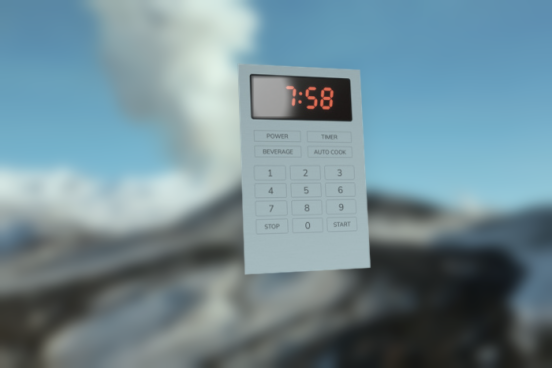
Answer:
{"hour": 7, "minute": 58}
